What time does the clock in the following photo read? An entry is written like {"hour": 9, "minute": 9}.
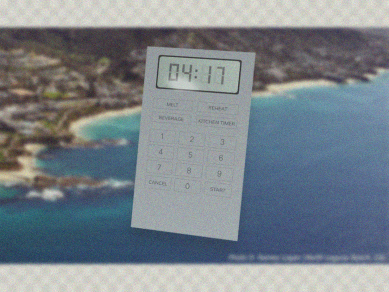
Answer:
{"hour": 4, "minute": 17}
